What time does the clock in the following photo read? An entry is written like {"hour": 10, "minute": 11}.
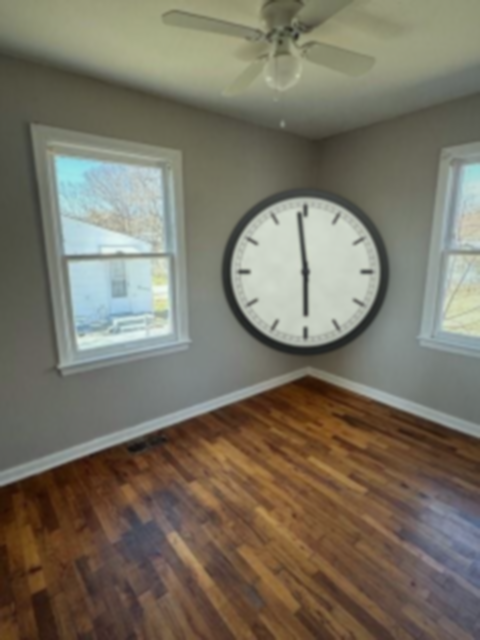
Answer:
{"hour": 5, "minute": 59}
